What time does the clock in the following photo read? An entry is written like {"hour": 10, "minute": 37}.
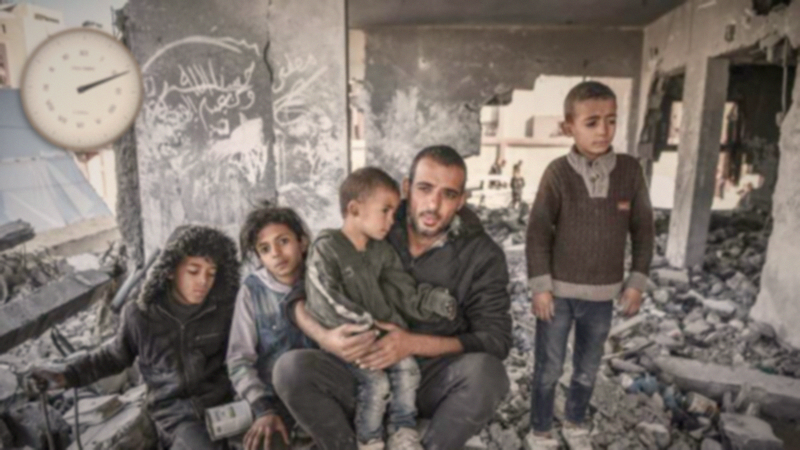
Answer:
{"hour": 2, "minute": 11}
